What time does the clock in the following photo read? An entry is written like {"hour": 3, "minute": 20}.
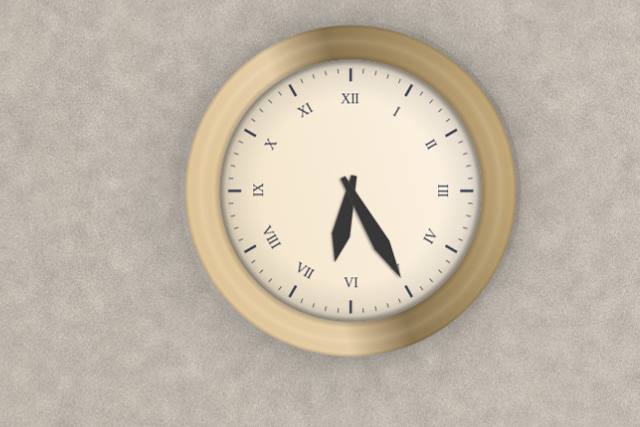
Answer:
{"hour": 6, "minute": 25}
